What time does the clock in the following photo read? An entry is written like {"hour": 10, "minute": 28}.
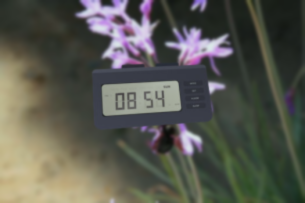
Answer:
{"hour": 8, "minute": 54}
